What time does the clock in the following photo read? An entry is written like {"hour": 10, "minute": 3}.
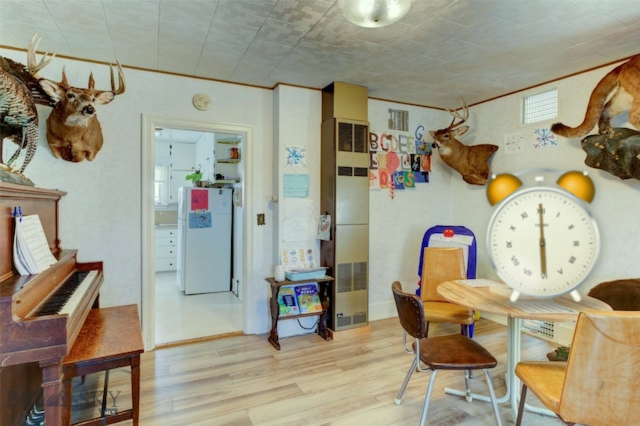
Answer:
{"hour": 6, "minute": 0}
